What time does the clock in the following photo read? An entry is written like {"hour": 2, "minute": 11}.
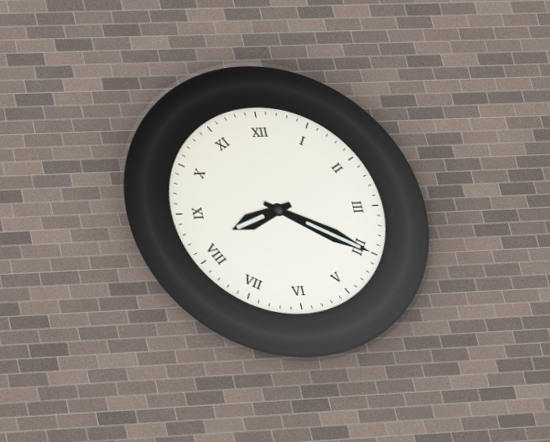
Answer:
{"hour": 8, "minute": 20}
